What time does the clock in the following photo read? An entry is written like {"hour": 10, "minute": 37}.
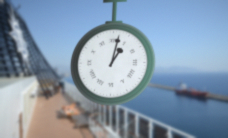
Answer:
{"hour": 1, "minute": 2}
